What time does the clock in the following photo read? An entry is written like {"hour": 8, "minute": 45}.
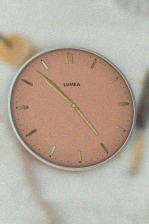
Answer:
{"hour": 4, "minute": 53}
